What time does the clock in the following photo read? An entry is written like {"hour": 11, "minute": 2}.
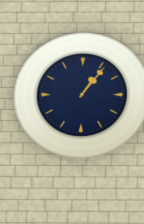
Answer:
{"hour": 1, "minute": 6}
